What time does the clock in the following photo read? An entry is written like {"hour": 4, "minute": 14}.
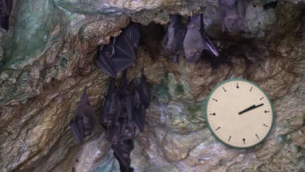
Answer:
{"hour": 2, "minute": 12}
